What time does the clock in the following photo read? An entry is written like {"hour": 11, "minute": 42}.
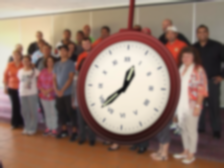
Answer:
{"hour": 12, "minute": 38}
